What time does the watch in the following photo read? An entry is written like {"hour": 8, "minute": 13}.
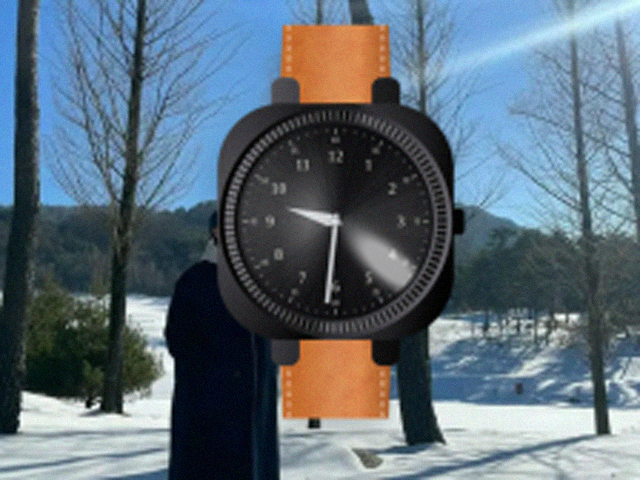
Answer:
{"hour": 9, "minute": 31}
